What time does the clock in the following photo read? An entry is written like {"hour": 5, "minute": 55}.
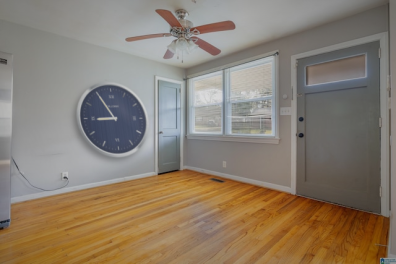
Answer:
{"hour": 8, "minute": 55}
